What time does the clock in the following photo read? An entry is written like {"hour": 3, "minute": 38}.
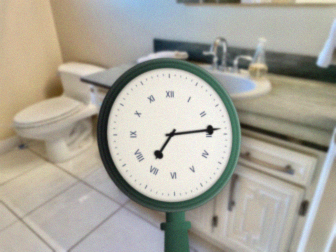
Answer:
{"hour": 7, "minute": 14}
